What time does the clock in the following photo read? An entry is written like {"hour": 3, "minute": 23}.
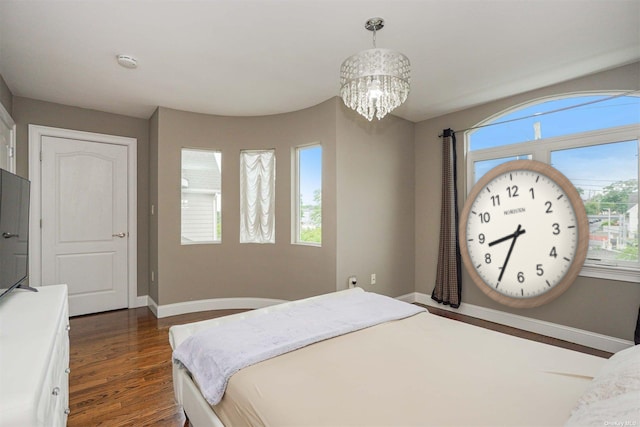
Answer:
{"hour": 8, "minute": 35}
